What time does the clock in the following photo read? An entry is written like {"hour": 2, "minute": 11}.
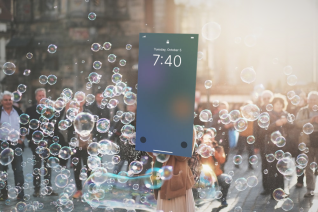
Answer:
{"hour": 7, "minute": 40}
